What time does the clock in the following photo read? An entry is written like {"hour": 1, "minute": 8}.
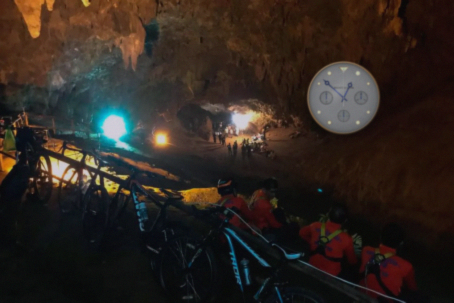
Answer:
{"hour": 12, "minute": 52}
